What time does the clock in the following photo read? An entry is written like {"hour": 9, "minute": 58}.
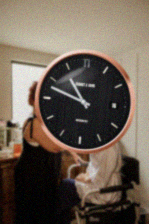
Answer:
{"hour": 10, "minute": 48}
